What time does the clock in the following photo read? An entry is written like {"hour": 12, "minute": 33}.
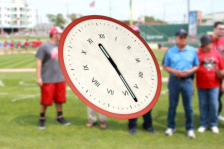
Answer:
{"hour": 11, "minute": 28}
